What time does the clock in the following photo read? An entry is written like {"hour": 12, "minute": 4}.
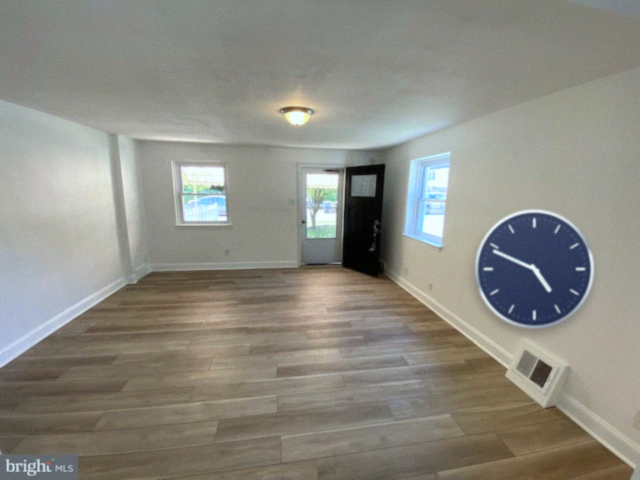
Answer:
{"hour": 4, "minute": 49}
